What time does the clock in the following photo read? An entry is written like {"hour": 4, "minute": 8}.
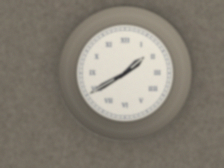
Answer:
{"hour": 1, "minute": 40}
